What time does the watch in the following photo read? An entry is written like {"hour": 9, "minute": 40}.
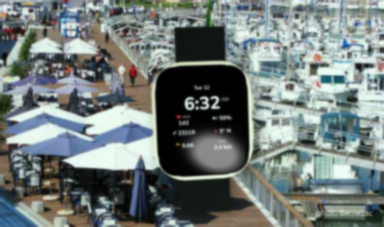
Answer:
{"hour": 6, "minute": 32}
